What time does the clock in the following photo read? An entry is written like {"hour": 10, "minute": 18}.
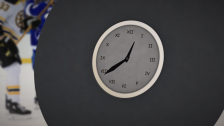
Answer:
{"hour": 12, "minute": 39}
